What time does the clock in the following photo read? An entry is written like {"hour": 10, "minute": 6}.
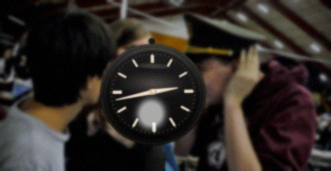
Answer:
{"hour": 2, "minute": 43}
